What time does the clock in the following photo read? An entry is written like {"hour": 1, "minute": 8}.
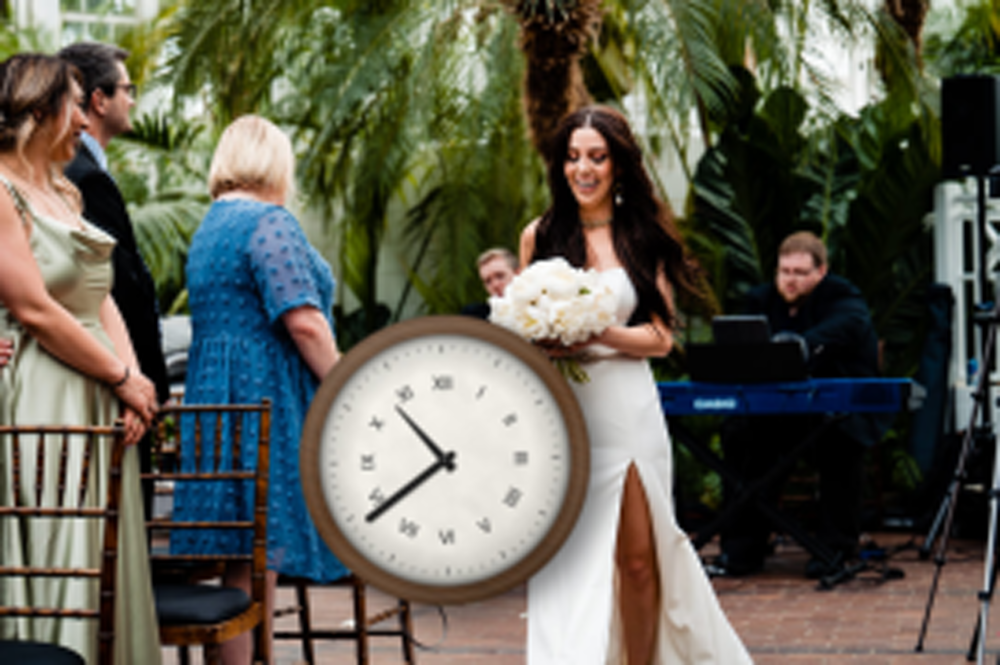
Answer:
{"hour": 10, "minute": 39}
